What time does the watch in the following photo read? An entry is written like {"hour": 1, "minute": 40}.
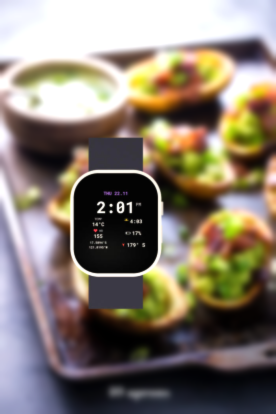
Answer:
{"hour": 2, "minute": 1}
